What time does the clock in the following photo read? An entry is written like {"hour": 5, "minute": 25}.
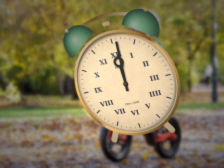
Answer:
{"hour": 12, "minute": 1}
